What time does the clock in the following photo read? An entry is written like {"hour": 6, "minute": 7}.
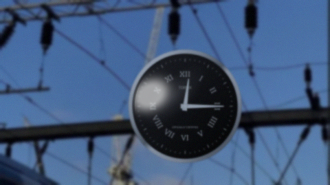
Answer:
{"hour": 12, "minute": 15}
